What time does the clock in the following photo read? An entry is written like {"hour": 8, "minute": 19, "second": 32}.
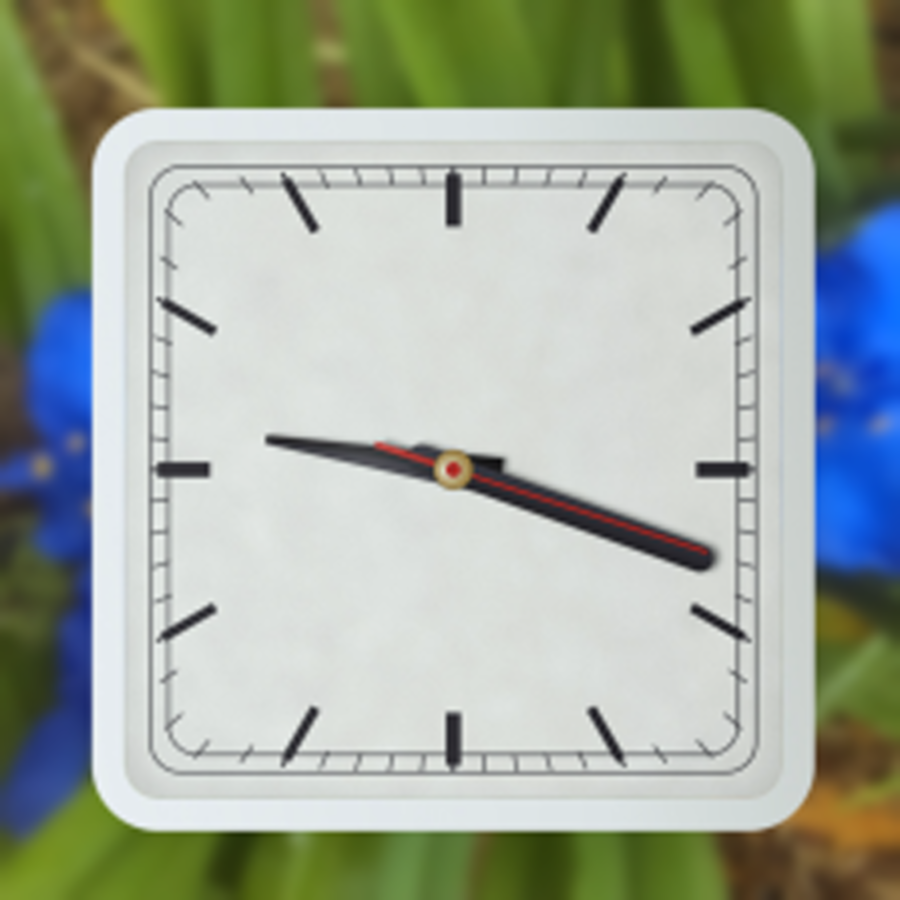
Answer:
{"hour": 9, "minute": 18, "second": 18}
